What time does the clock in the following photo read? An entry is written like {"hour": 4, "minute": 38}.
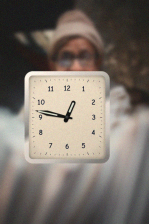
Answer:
{"hour": 12, "minute": 47}
